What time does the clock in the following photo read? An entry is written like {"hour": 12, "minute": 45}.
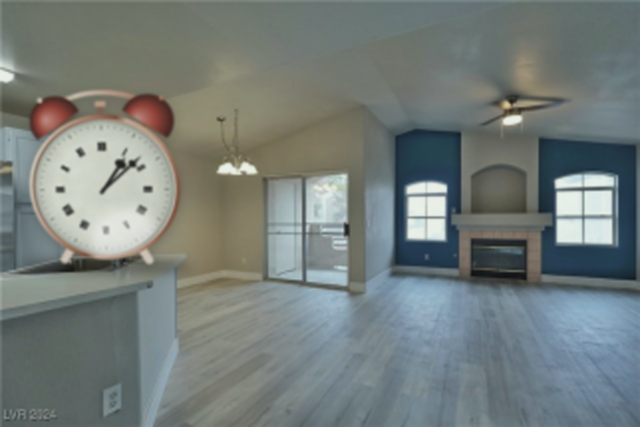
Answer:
{"hour": 1, "minute": 8}
